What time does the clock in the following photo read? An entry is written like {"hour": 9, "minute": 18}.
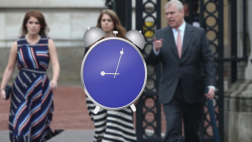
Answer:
{"hour": 9, "minute": 3}
